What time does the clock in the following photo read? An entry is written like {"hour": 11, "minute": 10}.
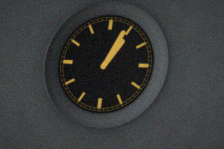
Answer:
{"hour": 1, "minute": 4}
